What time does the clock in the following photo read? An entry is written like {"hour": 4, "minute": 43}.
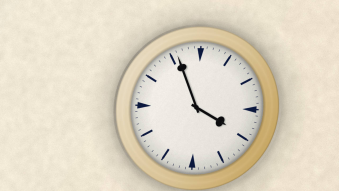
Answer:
{"hour": 3, "minute": 56}
